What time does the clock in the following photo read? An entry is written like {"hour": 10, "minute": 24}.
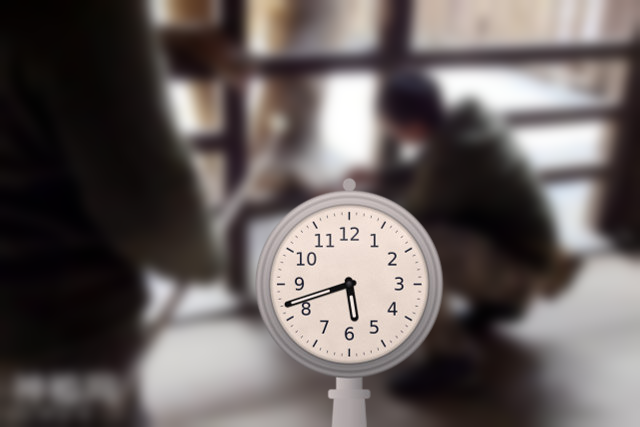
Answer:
{"hour": 5, "minute": 42}
